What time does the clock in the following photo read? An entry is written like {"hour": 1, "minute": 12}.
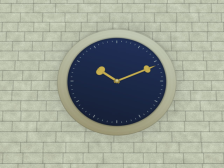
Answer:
{"hour": 10, "minute": 11}
